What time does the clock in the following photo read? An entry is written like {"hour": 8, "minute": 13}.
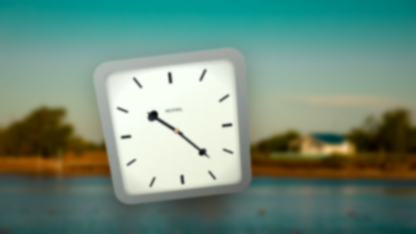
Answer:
{"hour": 10, "minute": 23}
